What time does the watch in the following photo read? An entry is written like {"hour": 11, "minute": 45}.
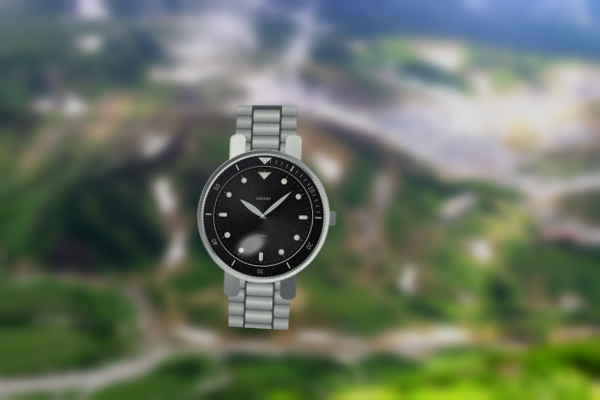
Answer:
{"hour": 10, "minute": 8}
